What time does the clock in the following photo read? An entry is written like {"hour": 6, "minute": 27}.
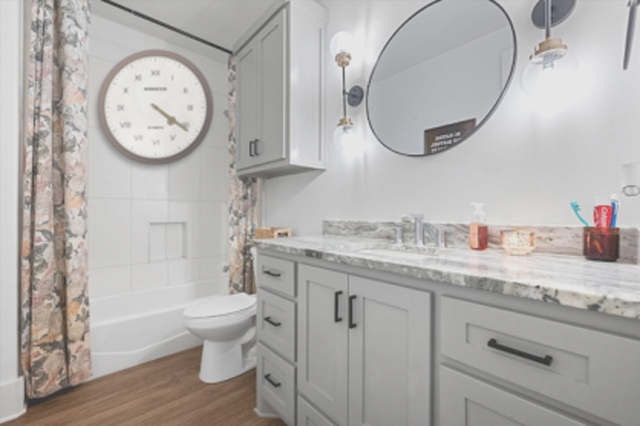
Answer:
{"hour": 4, "minute": 21}
